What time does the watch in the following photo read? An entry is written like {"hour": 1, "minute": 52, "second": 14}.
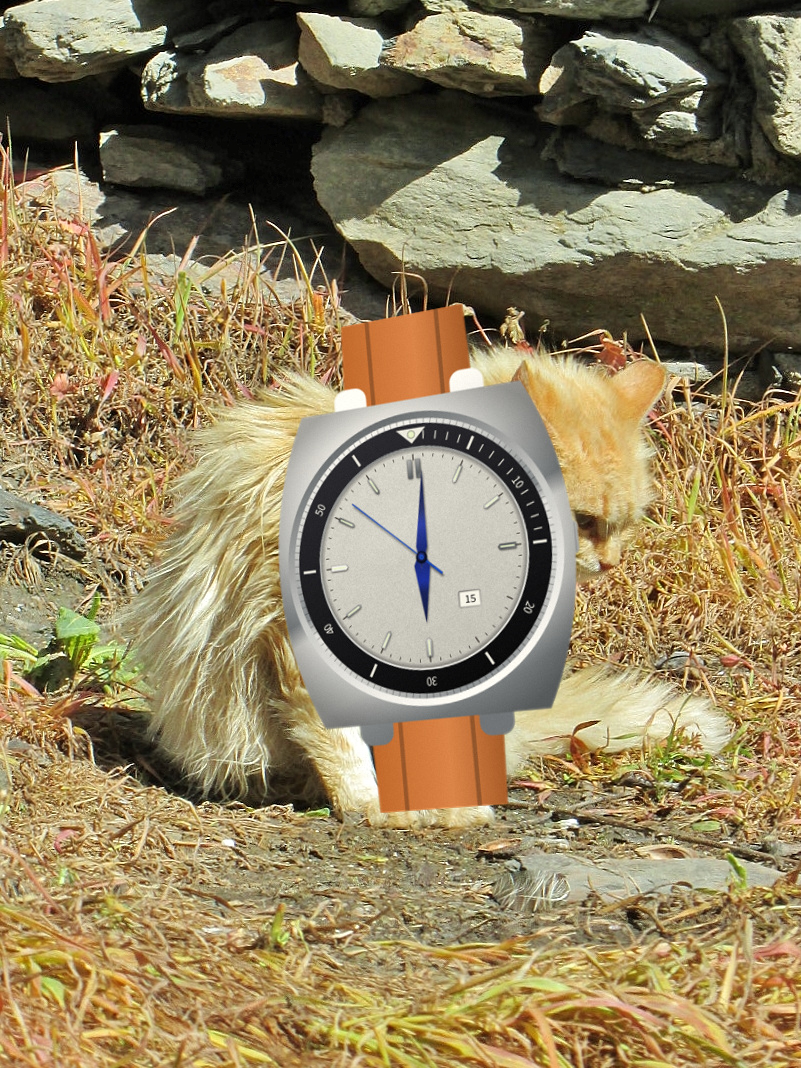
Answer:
{"hour": 6, "minute": 0, "second": 52}
